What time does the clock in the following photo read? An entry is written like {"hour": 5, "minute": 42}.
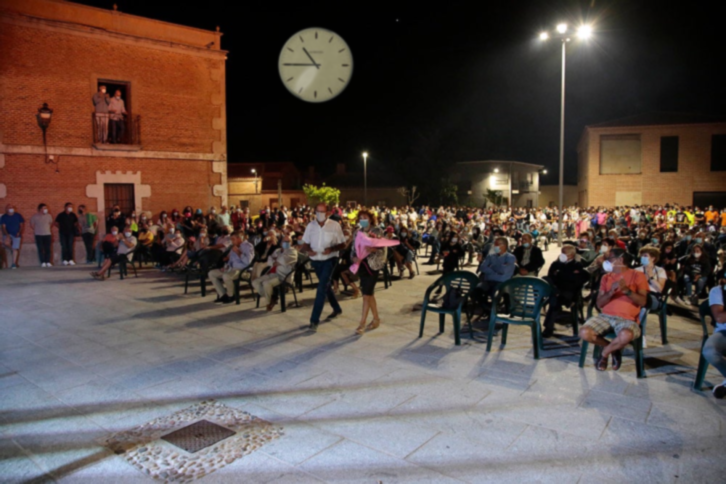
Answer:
{"hour": 10, "minute": 45}
